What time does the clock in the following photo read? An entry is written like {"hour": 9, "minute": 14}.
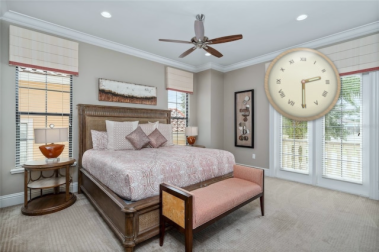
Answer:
{"hour": 2, "minute": 30}
